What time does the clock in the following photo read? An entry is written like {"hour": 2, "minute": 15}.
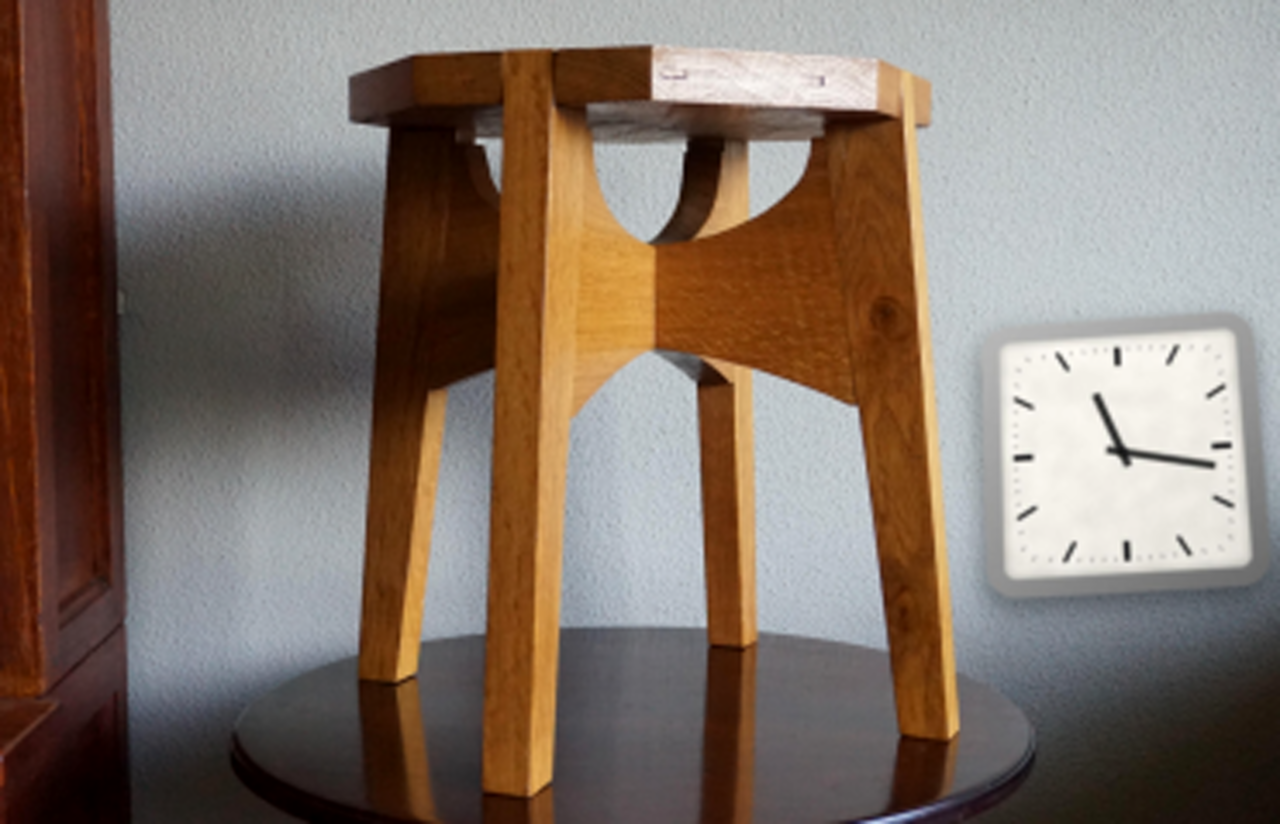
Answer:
{"hour": 11, "minute": 17}
